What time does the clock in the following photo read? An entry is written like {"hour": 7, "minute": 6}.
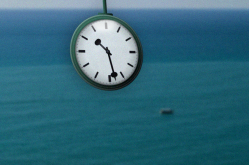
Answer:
{"hour": 10, "minute": 28}
